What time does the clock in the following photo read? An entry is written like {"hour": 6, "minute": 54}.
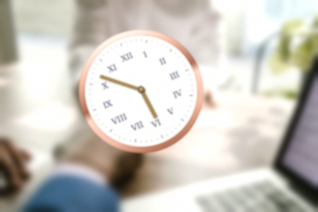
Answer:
{"hour": 5, "minute": 52}
